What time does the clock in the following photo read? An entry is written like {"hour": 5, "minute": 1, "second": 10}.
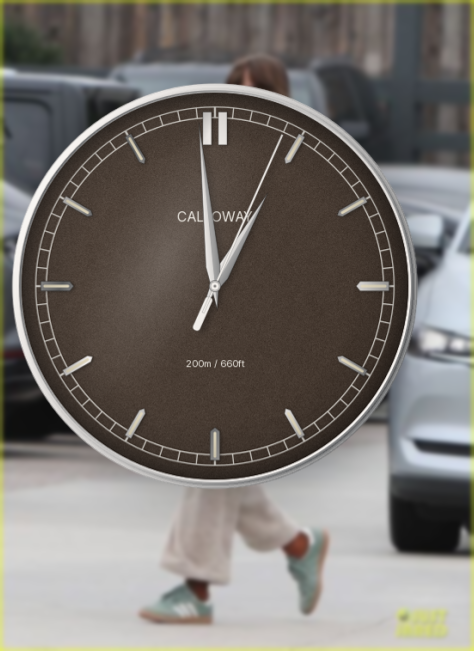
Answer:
{"hour": 12, "minute": 59, "second": 4}
